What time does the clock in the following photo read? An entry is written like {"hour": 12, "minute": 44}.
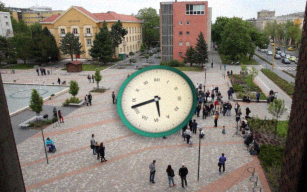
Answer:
{"hour": 5, "minute": 42}
